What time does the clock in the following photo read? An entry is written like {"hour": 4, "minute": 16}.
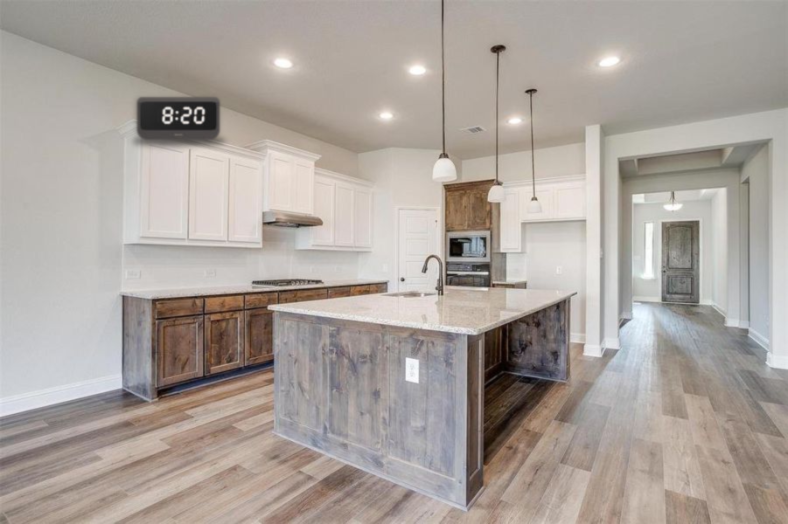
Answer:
{"hour": 8, "minute": 20}
